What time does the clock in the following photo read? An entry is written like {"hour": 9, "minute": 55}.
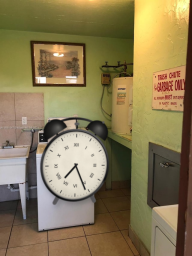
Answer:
{"hour": 7, "minute": 26}
